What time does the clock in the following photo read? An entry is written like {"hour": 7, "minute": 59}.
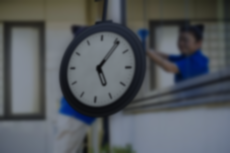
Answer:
{"hour": 5, "minute": 6}
